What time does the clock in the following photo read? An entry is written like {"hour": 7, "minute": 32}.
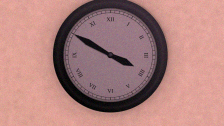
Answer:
{"hour": 3, "minute": 50}
